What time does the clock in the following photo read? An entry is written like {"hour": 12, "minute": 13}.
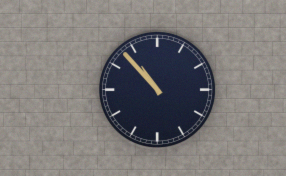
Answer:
{"hour": 10, "minute": 53}
